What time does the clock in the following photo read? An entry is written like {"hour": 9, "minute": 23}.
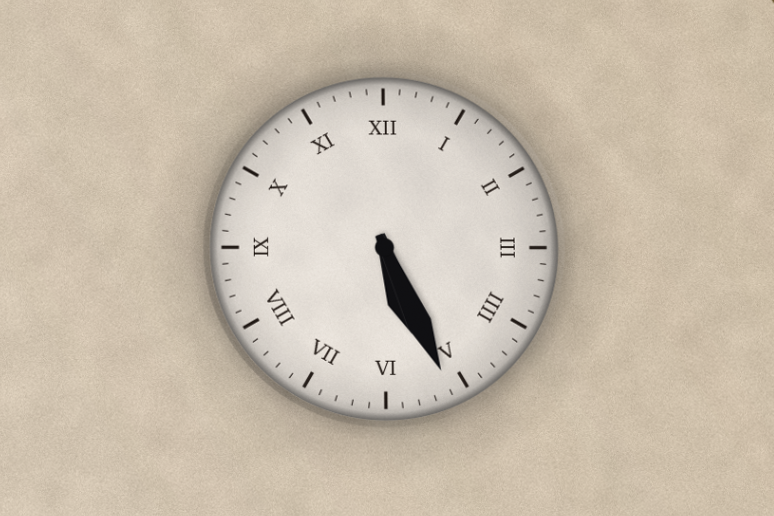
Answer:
{"hour": 5, "minute": 26}
